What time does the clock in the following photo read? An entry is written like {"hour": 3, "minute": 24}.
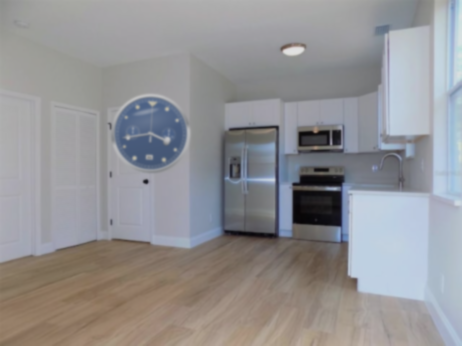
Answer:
{"hour": 3, "minute": 43}
